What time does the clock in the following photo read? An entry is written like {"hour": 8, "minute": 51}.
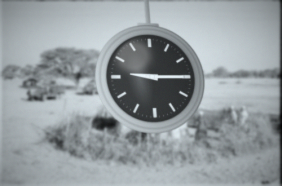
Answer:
{"hour": 9, "minute": 15}
